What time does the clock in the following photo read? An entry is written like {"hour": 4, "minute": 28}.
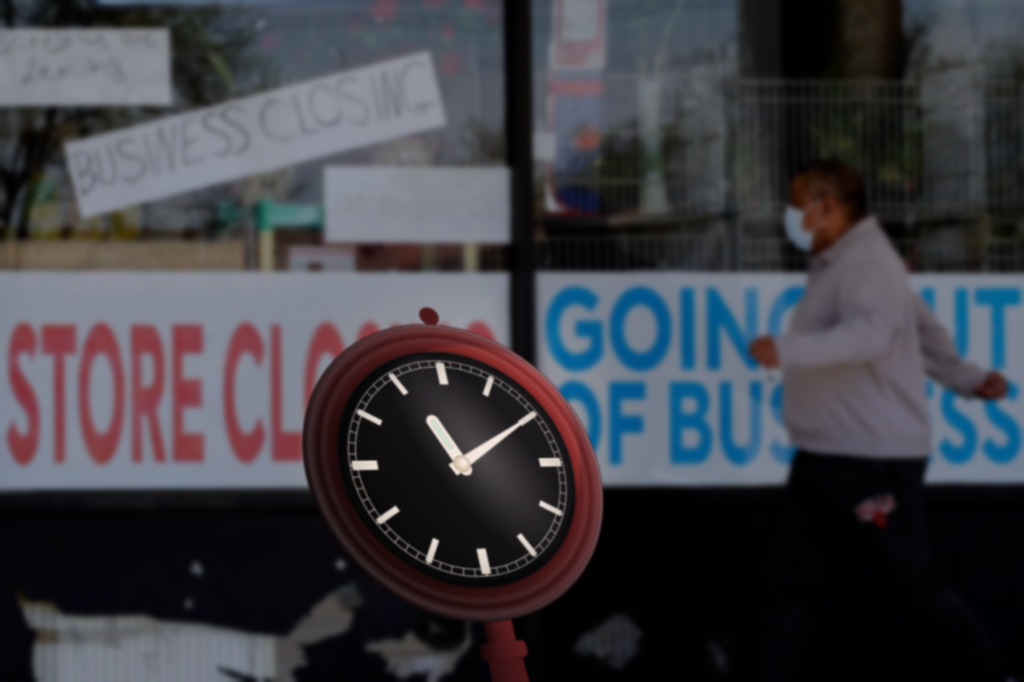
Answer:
{"hour": 11, "minute": 10}
